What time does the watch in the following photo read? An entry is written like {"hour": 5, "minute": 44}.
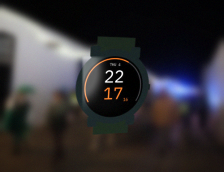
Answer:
{"hour": 22, "minute": 17}
